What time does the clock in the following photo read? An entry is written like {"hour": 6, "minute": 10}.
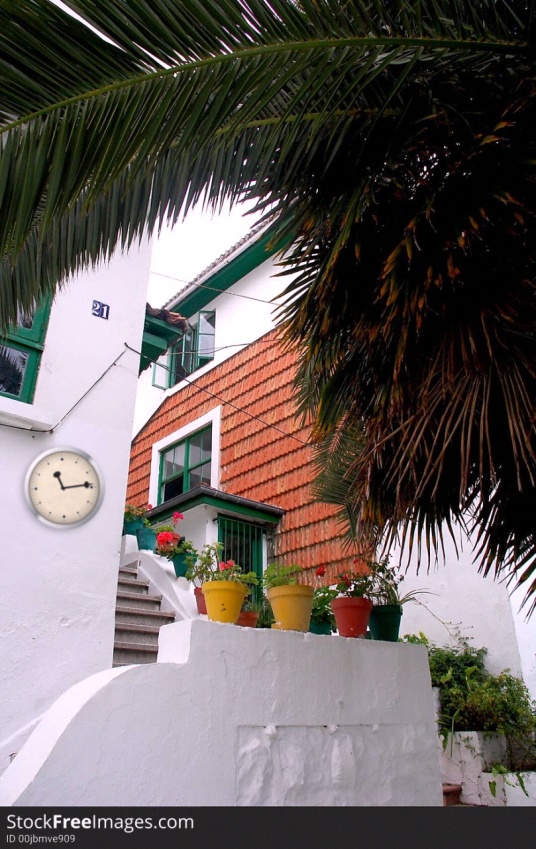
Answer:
{"hour": 11, "minute": 14}
